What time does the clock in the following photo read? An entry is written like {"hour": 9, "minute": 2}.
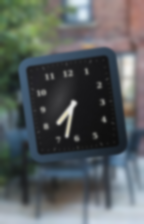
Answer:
{"hour": 7, "minute": 33}
